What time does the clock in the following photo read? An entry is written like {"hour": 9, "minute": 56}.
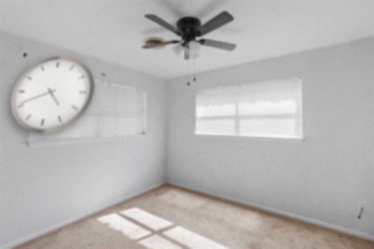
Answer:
{"hour": 4, "minute": 41}
